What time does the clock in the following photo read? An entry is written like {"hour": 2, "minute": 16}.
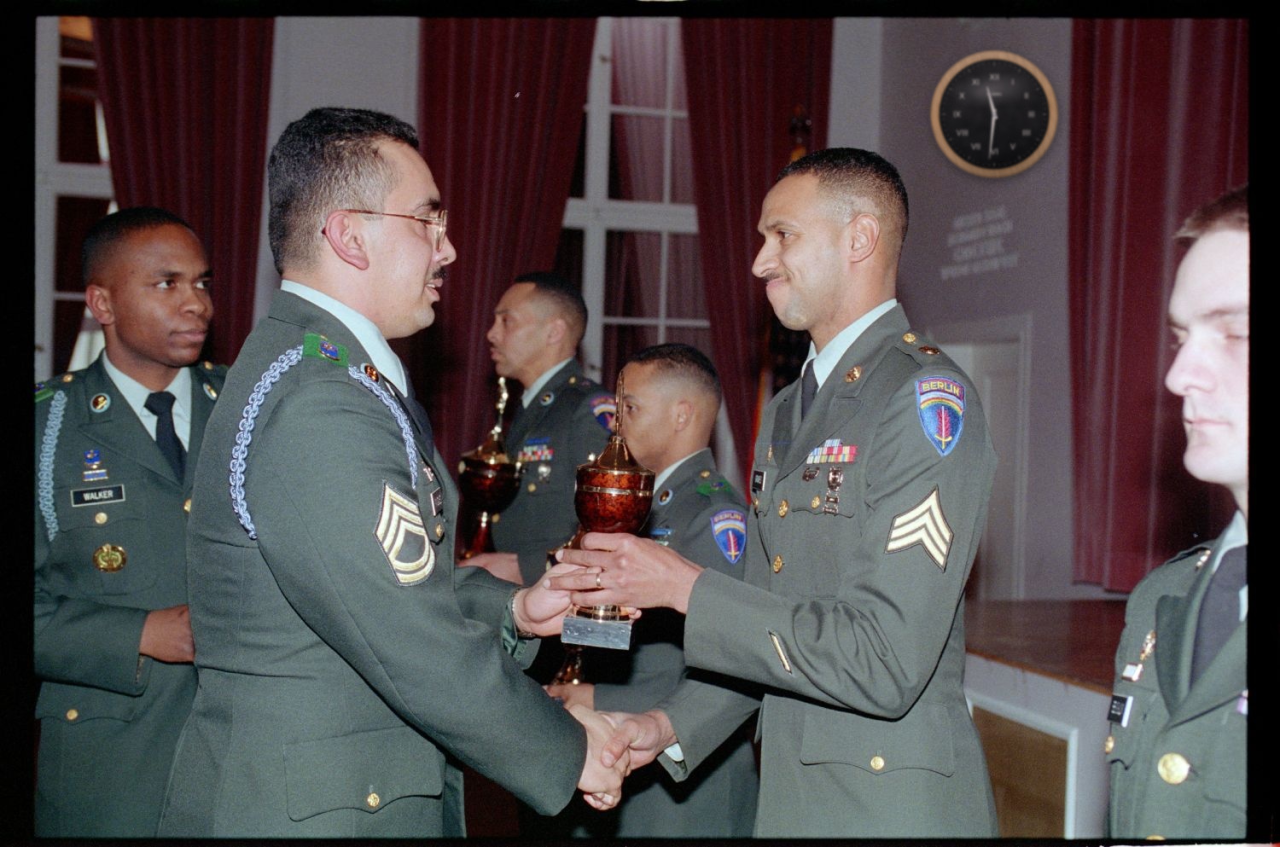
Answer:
{"hour": 11, "minute": 31}
